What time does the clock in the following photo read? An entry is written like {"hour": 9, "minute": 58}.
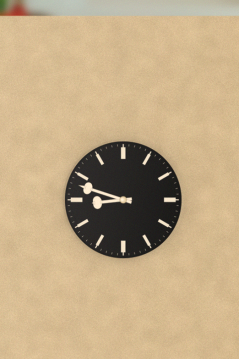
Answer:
{"hour": 8, "minute": 48}
